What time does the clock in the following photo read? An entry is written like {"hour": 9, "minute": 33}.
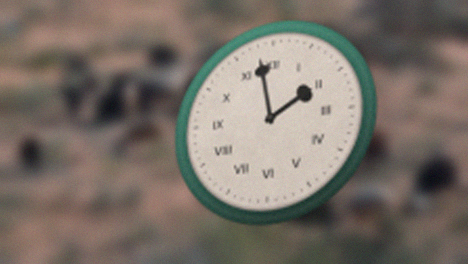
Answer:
{"hour": 1, "minute": 58}
